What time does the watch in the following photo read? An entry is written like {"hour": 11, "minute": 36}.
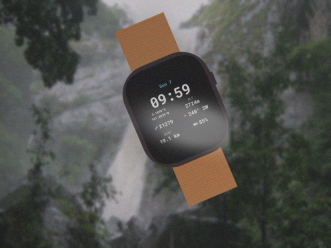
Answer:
{"hour": 9, "minute": 59}
